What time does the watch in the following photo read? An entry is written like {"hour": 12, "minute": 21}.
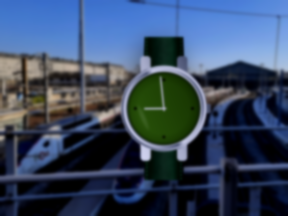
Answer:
{"hour": 8, "minute": 59}
